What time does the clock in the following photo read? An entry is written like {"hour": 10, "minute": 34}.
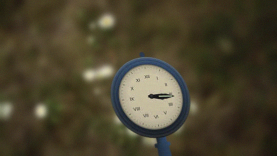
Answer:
{"hour": 3, "minute": 16}
